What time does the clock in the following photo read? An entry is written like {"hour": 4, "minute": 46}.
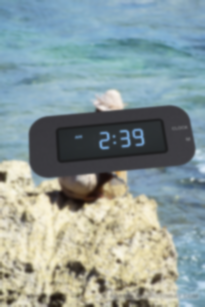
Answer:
{"hour": 2, "minute": 39}
